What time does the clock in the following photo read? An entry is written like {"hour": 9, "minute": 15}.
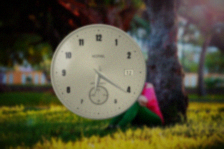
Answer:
{"hour": 6, "minute": 21}
